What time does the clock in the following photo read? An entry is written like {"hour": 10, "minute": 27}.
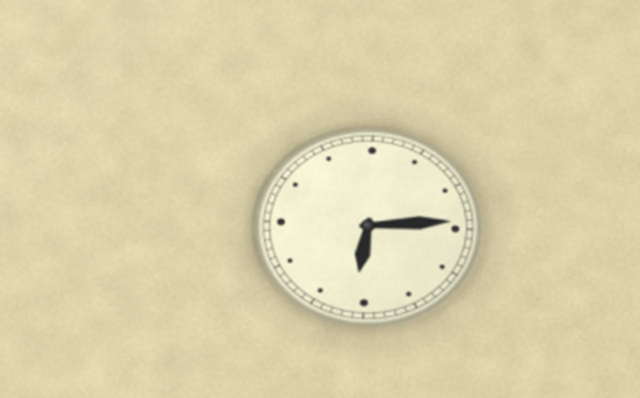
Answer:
{"hour": 6, "minute": 14}
